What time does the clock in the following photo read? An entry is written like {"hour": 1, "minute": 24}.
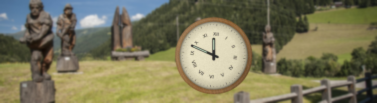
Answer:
{"hour": 11, "minute": 48}
